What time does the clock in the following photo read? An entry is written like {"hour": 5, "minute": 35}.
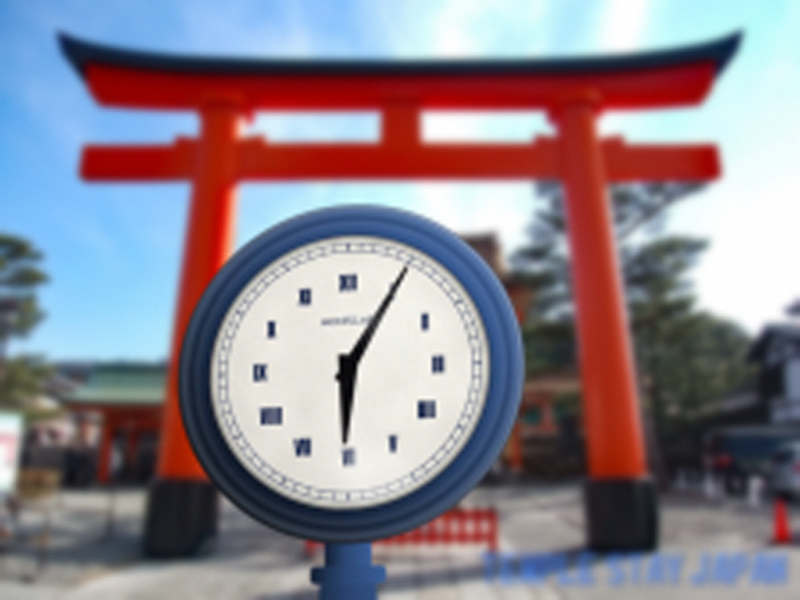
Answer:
{"hour": 6, "minute": 5}
